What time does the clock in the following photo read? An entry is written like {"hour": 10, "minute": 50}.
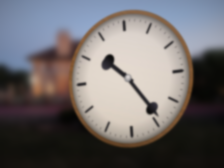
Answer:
{"hour": 10, "minute": 24}
